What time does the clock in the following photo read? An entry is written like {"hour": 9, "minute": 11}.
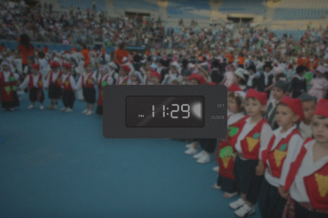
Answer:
{"hour": 11, "minute": 29}
